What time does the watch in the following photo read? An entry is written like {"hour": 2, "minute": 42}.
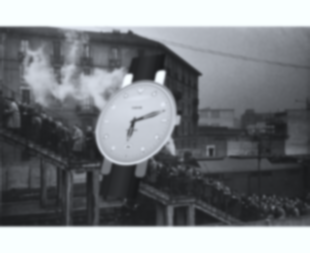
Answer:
{"hour": 6, "minute": 12}
